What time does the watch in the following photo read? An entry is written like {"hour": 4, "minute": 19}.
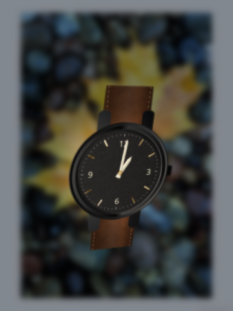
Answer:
{"hour": 1, "minute": 1}
